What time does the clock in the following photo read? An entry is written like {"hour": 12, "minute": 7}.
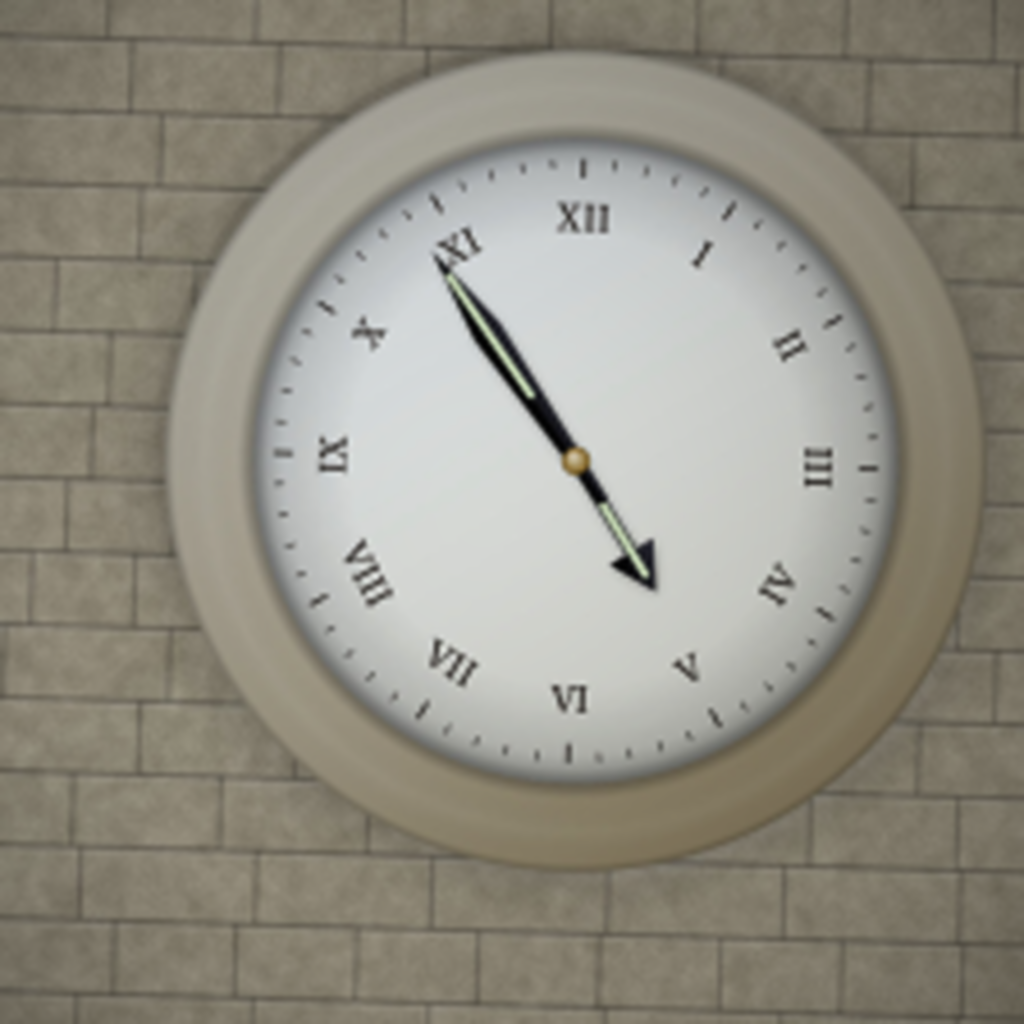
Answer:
{"hour": 4, "minute": 54}
